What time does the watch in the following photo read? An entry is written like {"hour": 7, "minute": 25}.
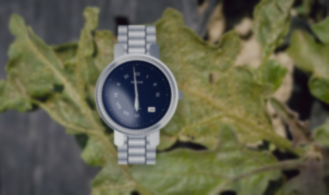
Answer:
{"hour": 5, "minute": 59}
